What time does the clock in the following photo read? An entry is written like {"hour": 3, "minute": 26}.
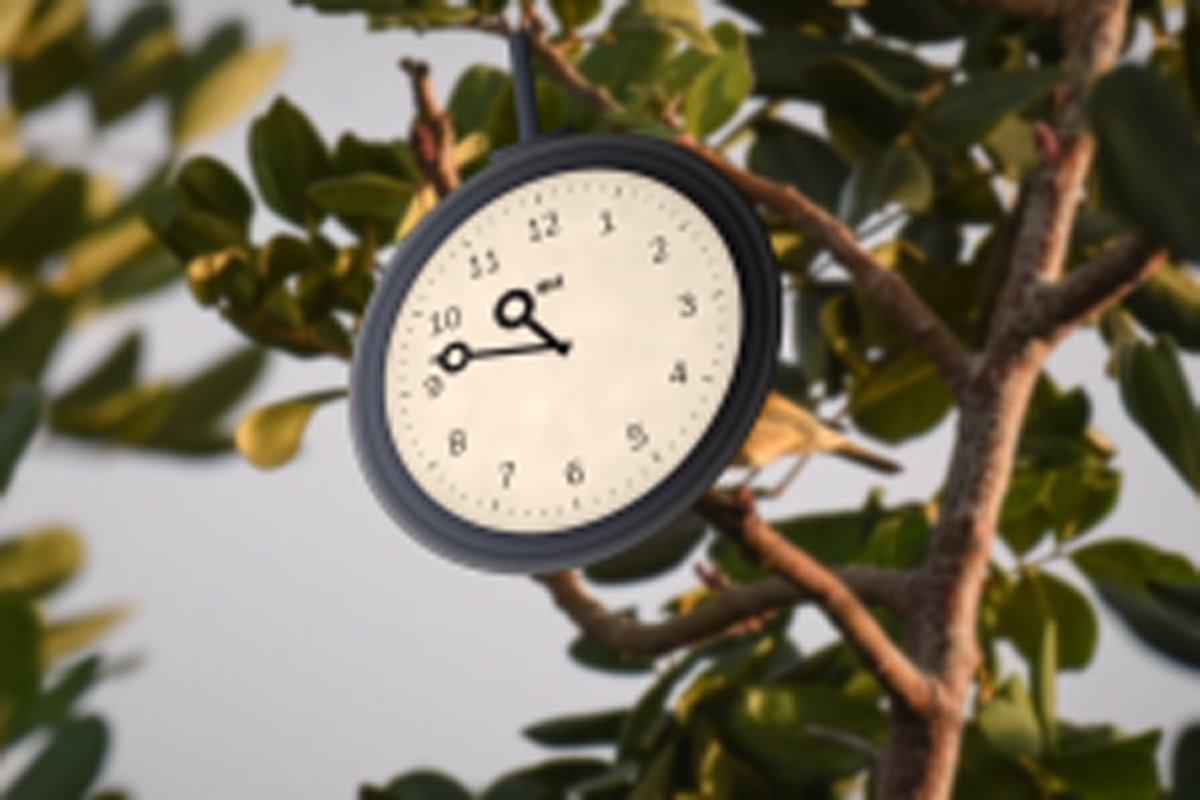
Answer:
{"hour": 10, "minute": 47}
